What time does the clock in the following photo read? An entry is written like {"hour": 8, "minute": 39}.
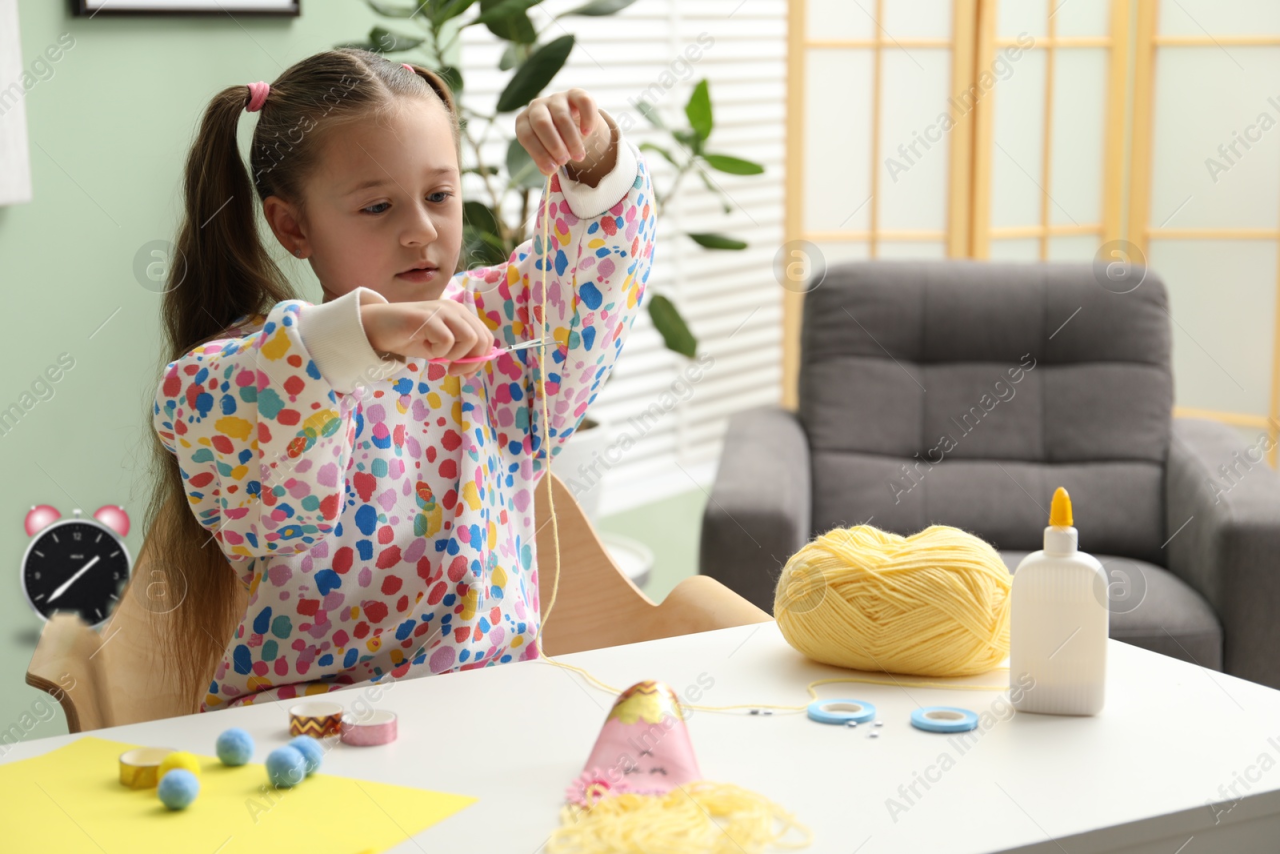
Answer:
{"hour": 1, "minute": 38}
